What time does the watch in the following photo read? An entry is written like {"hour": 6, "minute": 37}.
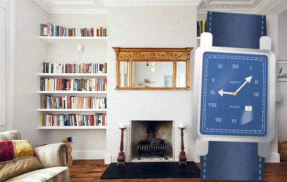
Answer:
{"hour": 9, "minute": 7}
